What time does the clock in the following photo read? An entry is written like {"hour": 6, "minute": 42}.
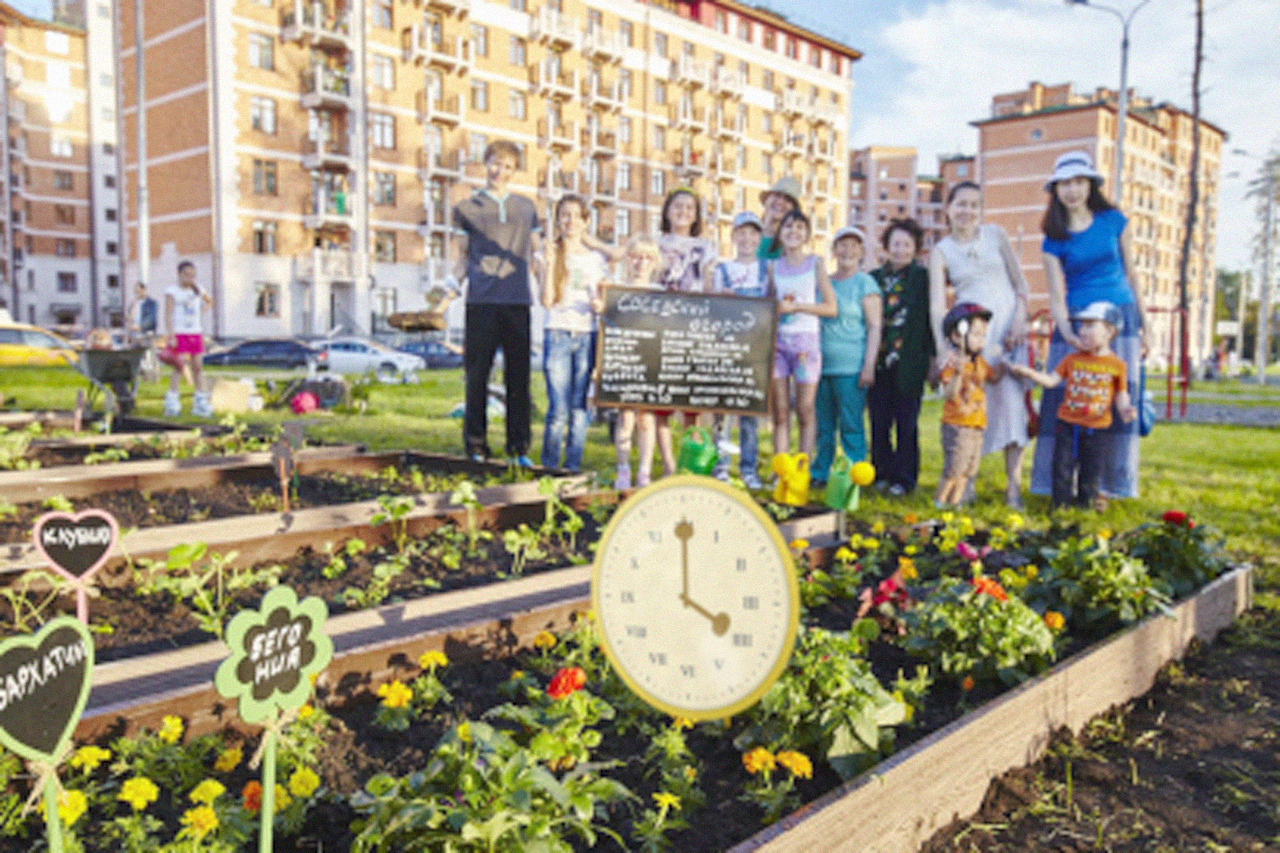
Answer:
{"hour": 4, "minute": 0}
